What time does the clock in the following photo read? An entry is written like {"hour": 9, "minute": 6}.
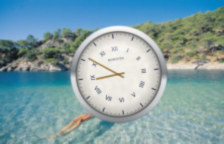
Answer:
{"hour": 8, "minute": 51}
